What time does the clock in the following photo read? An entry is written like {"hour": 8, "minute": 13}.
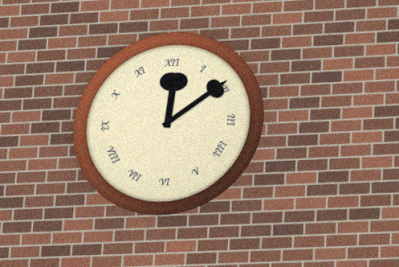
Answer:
{"hour": 12, "minute": 9}
